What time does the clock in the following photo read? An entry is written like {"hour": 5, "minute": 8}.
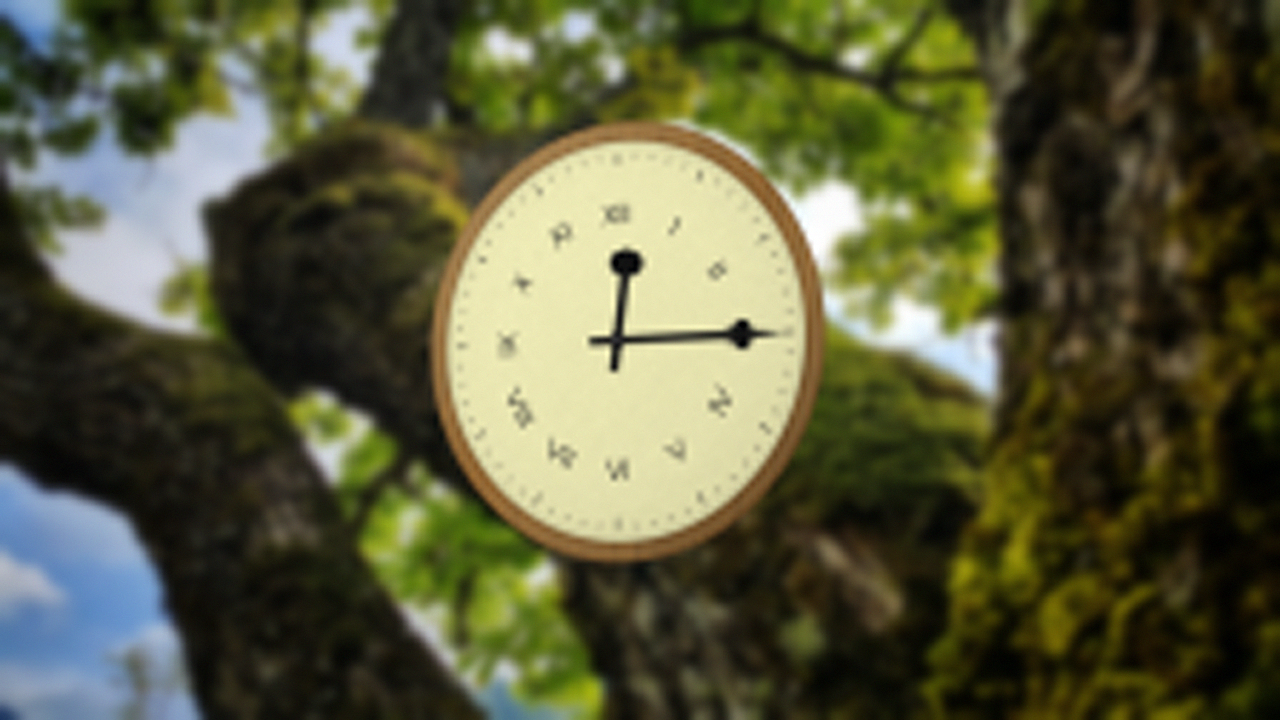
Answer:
{"hour": 12, "minute": 15}
